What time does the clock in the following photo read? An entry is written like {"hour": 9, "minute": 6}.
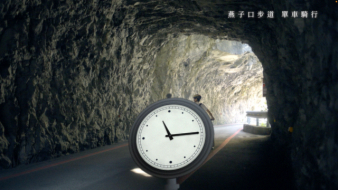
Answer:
{"hour": 11, "minute": 15}
